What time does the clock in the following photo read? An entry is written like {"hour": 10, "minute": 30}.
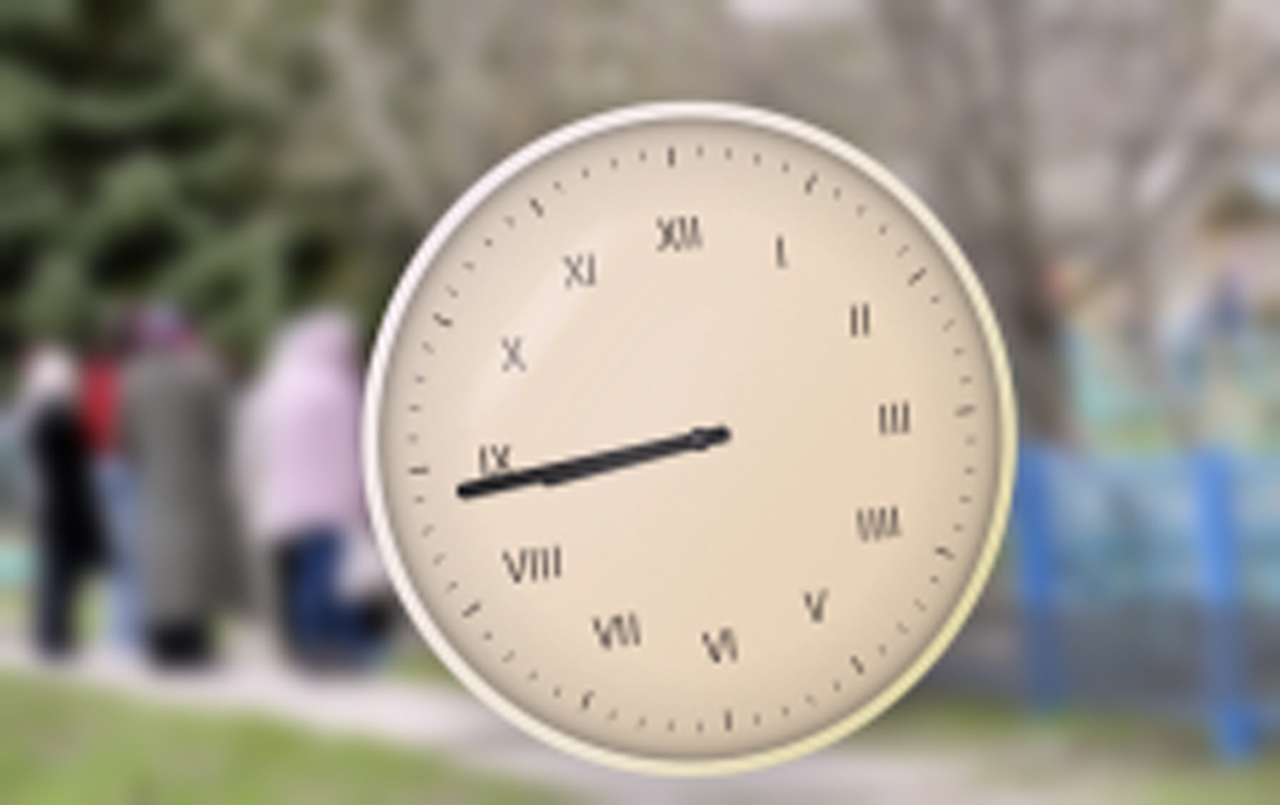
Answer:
{"hour": 8, "minute": 44}
